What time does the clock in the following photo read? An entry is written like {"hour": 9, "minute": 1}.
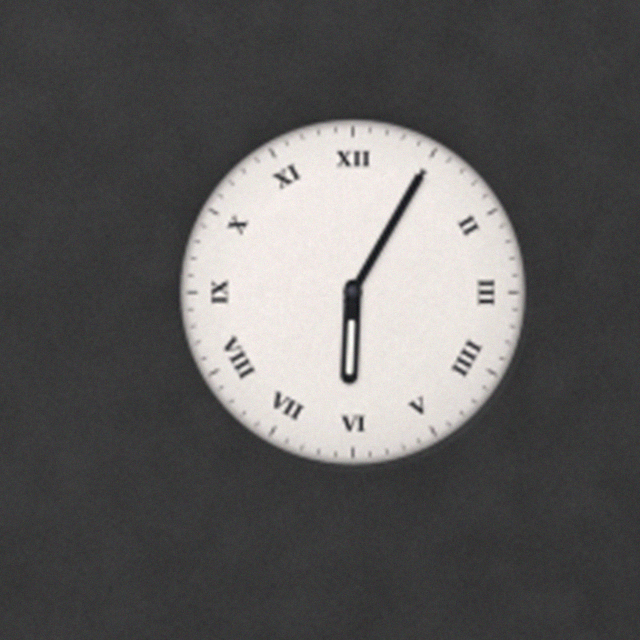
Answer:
{"hour": 6, "minute": 5}
